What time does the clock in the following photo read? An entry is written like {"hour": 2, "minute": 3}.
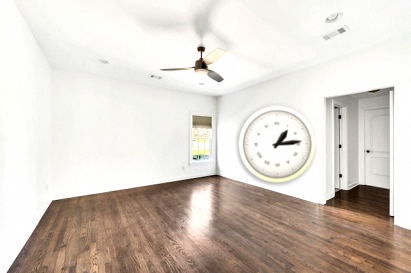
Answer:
{"hour": 1, "minute": 14}
